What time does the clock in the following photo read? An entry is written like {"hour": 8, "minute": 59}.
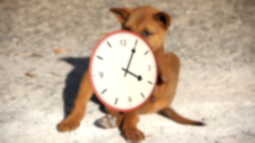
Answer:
{"hour": 4, "minute": 5}
